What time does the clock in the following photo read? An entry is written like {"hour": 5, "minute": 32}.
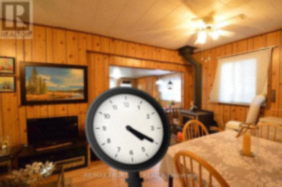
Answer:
{"hour": 4, "minute": 20}
